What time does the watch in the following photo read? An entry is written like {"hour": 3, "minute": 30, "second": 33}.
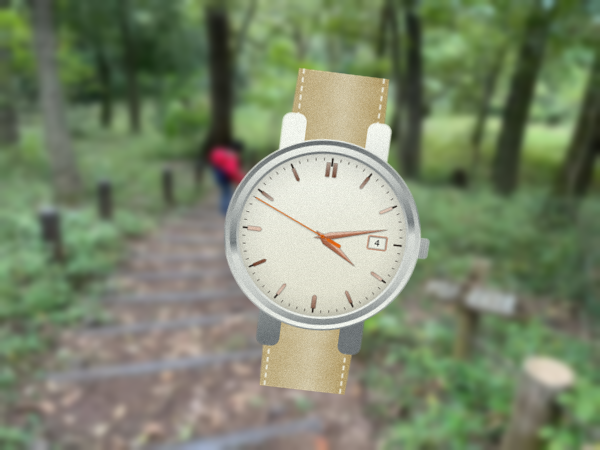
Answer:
{"hour": 4, "minute": 12, "second": 49}
